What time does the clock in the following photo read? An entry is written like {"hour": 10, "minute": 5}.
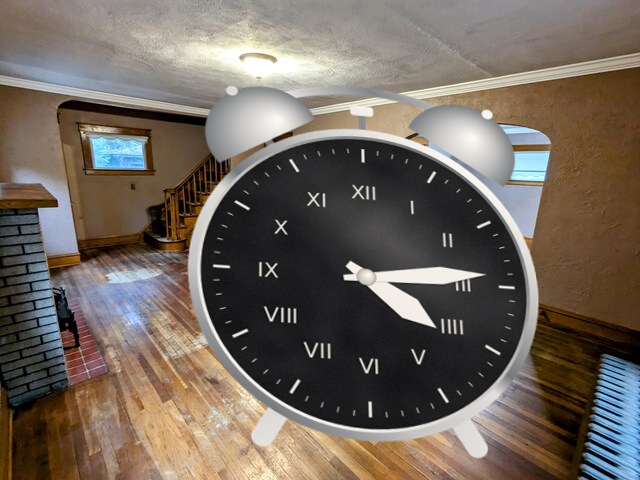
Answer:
{"hour": 4, "minute": 14}
